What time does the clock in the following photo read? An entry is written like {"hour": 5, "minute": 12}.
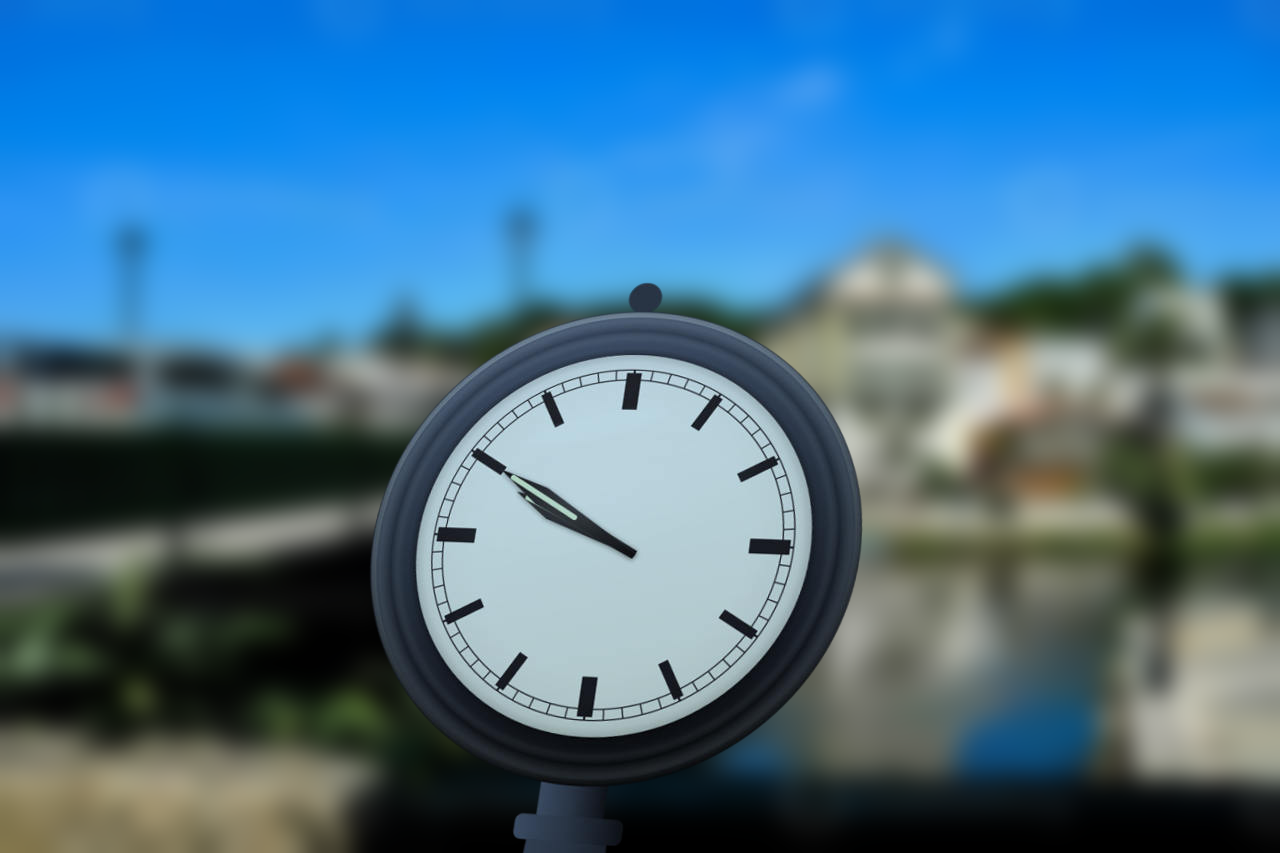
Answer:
{"hour": 9, "minute": 50}
